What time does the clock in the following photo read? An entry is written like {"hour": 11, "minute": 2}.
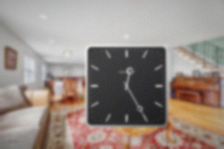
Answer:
{"hour": 12, "minute": 25}
